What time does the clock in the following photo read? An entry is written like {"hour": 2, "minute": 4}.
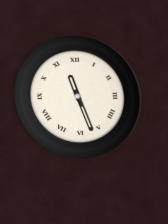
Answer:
{"hour": 11, "minute": 27}
